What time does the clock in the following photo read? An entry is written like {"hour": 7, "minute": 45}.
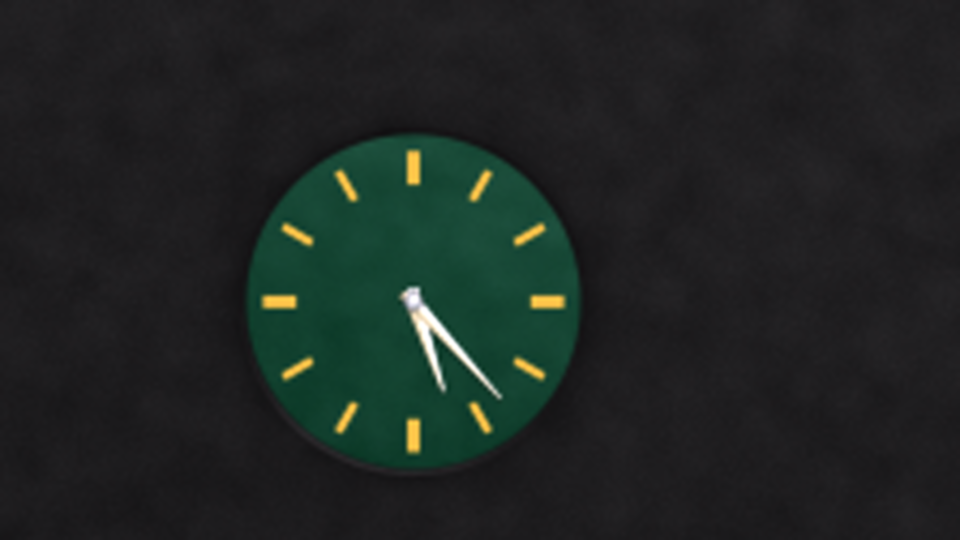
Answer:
{"hour": 5, "minute": 23}
